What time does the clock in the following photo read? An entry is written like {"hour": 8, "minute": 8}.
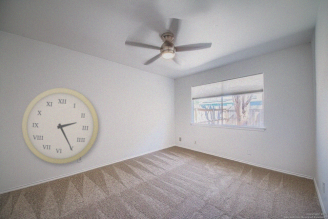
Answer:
{"hour": 2, "minute": 25}
